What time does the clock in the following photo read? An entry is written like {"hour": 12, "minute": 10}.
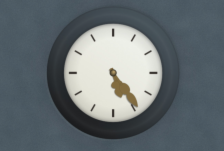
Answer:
{"hour": 5, "minute": 24}
